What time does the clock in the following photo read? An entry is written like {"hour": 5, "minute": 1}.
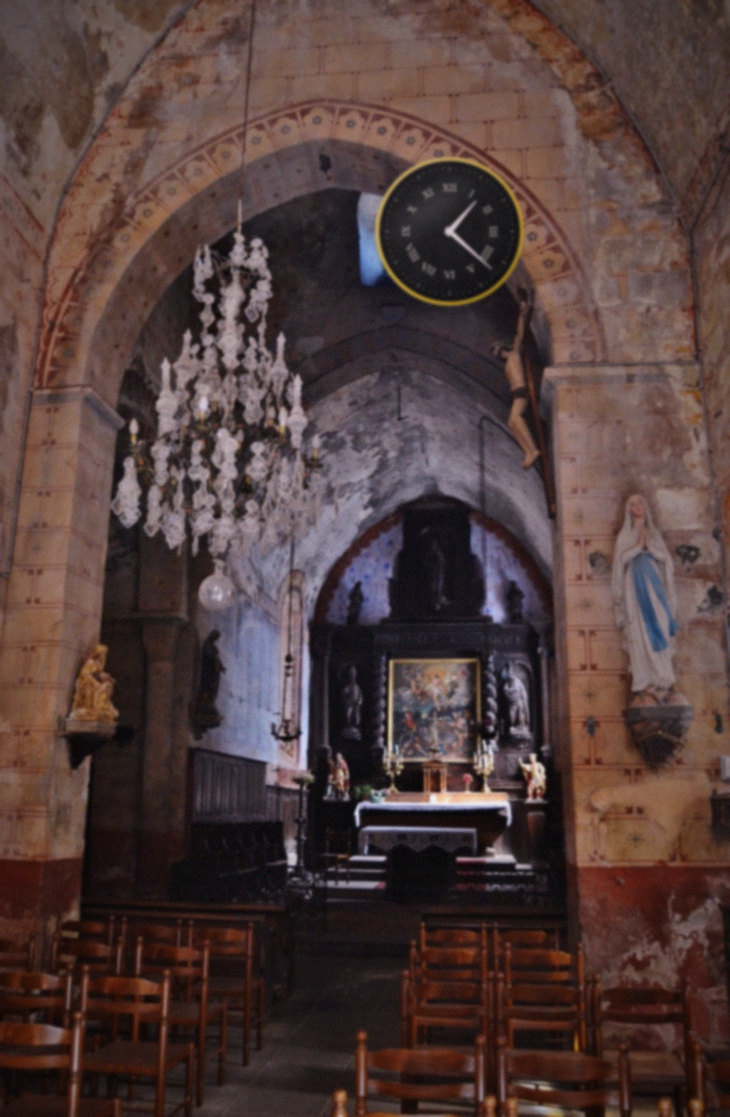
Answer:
{"hour": 1, "minute": 22}
